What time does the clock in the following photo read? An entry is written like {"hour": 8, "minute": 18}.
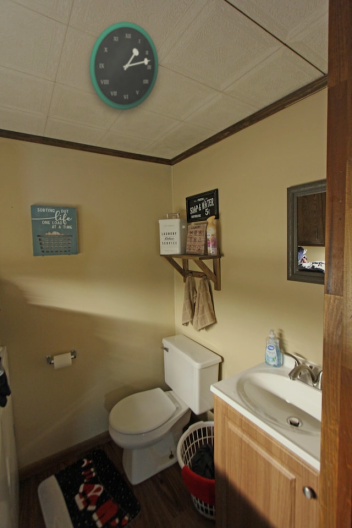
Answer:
{"hour": 1, "minute": 13}
